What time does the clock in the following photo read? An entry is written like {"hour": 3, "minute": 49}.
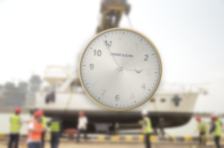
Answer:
{"hour": 2, "minute": 54}
